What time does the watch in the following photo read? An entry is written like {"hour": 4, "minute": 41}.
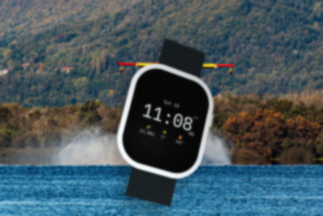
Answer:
{"hour": 11, "minute": 8}
